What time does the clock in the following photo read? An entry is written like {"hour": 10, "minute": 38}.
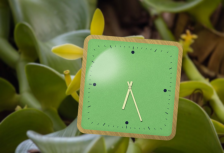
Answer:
{"hour": 6, "minute": 26}
